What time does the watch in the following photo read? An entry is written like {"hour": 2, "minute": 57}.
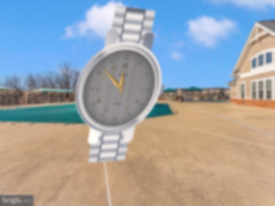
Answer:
{"hour": 11, "minute": 52}
